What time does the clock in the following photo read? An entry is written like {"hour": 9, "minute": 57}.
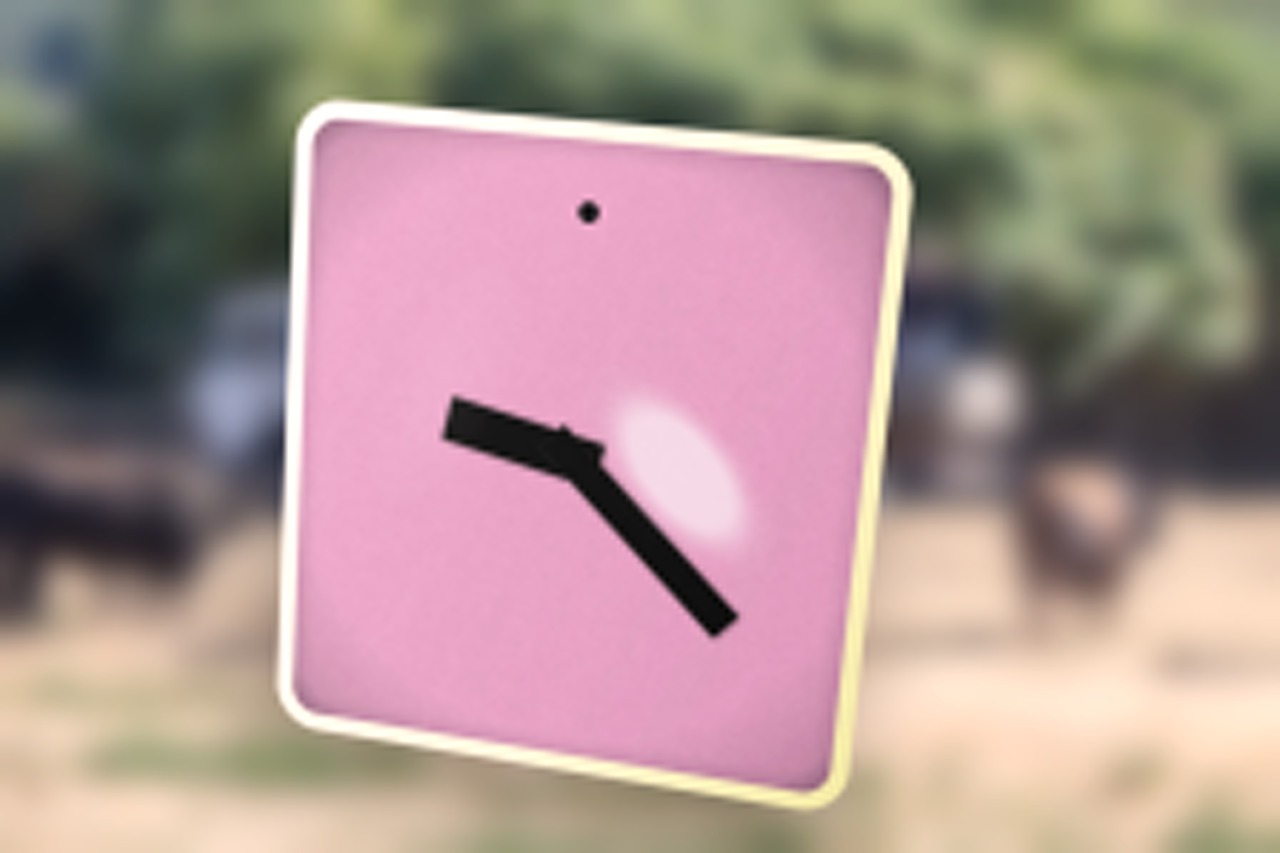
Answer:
{"hour": 9, "minute": 22}
